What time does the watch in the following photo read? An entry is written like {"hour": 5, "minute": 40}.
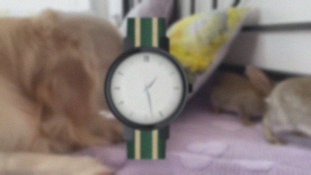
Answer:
{"hour": 1, "minute": 28}
